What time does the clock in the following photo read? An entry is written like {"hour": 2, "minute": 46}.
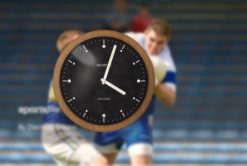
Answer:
{"hour": 4, "minute": 3}
